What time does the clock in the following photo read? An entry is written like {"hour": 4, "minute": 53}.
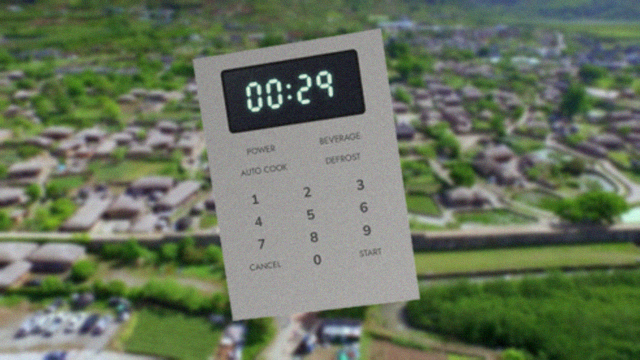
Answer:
{"hour": 0, "minute": 29}
